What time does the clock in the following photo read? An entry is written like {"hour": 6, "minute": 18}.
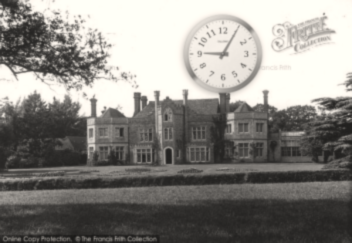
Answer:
{"hour": 9, "minute": 5}
